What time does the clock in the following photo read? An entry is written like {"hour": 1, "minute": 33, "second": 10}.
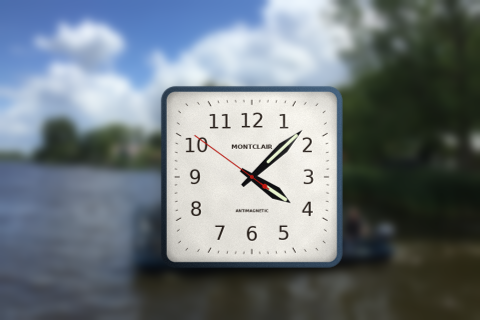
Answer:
{"hour": 4, "minute": 7, "second": 51}
